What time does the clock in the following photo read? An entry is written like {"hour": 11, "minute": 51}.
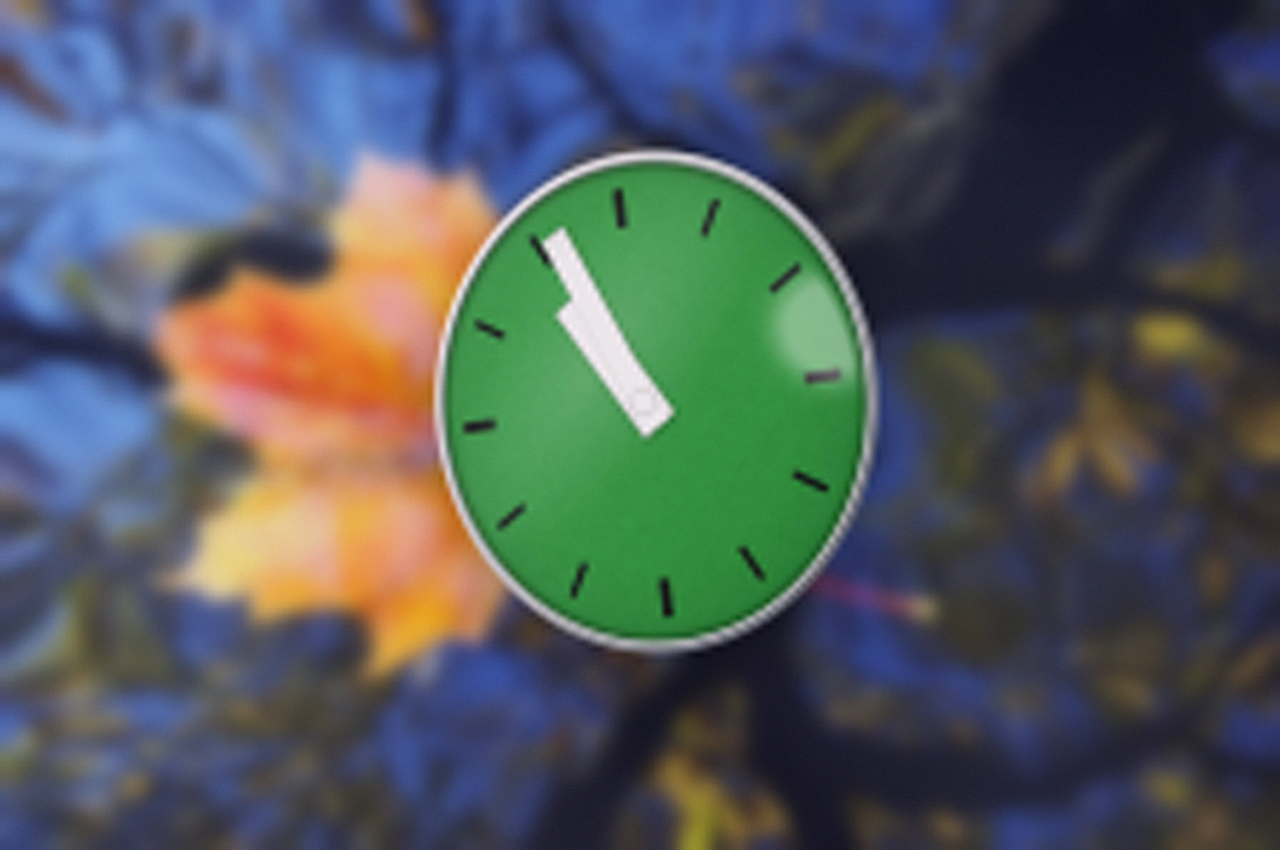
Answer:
{"hour": 10, "minute": 56}
